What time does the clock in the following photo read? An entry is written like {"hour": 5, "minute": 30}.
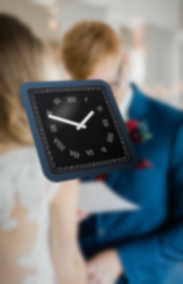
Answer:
{"hour": 1, "minute": 49}
